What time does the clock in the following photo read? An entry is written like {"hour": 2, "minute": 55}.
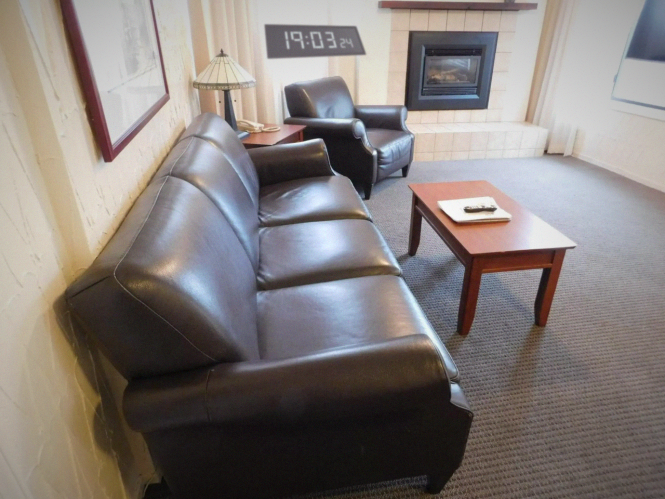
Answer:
{"hour": 19, "minute": 3}
